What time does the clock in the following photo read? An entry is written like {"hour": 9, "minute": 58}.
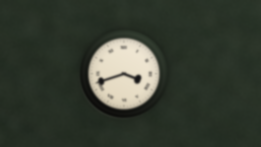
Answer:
{"hour": 3, "minute": 42}
